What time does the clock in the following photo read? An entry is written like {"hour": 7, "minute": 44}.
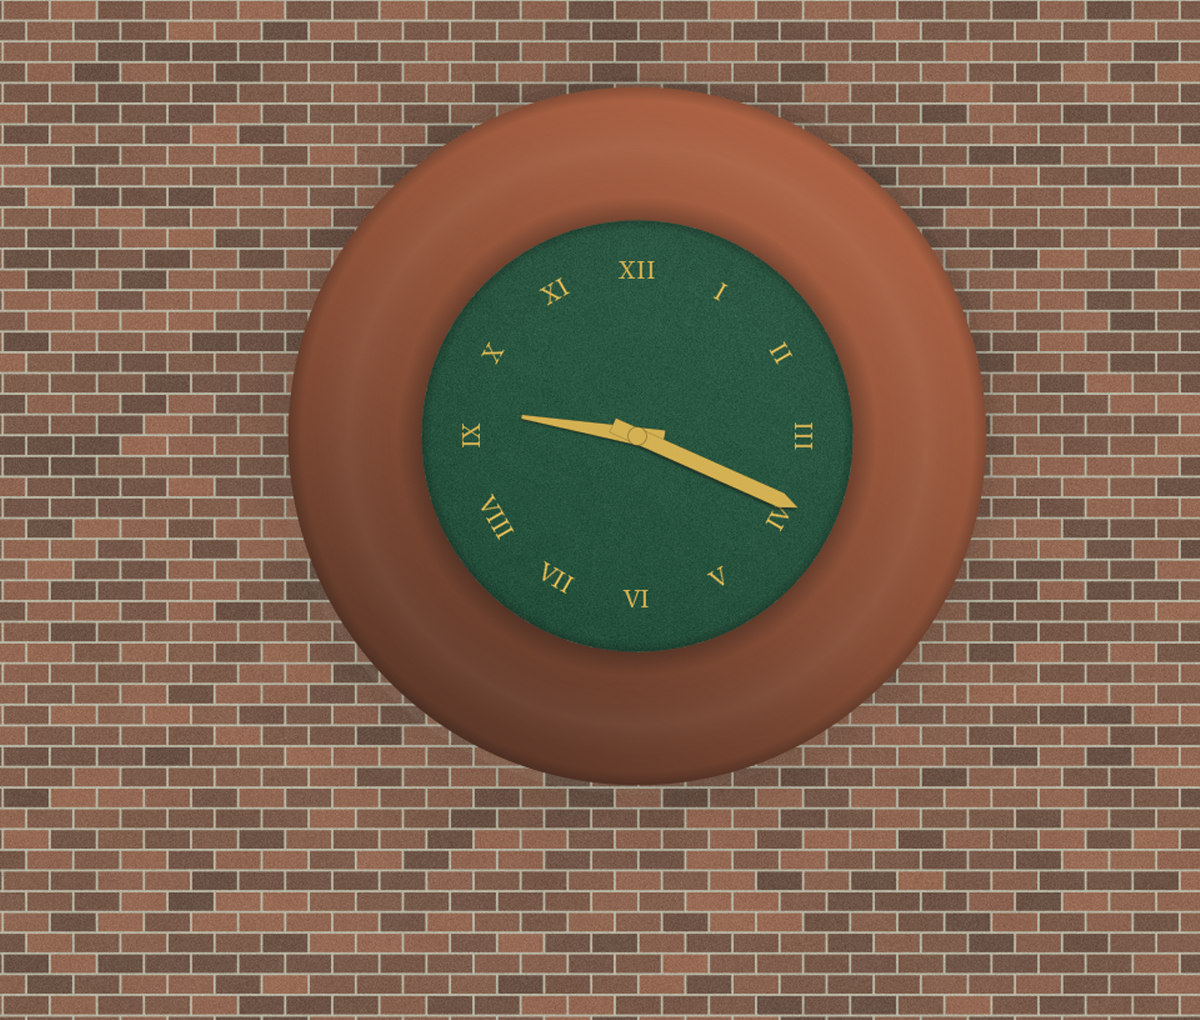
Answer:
{"hour": 9, "minute": 19}
